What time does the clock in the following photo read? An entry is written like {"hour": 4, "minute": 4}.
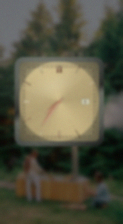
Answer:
{"hour": 7, "minute": 36}
